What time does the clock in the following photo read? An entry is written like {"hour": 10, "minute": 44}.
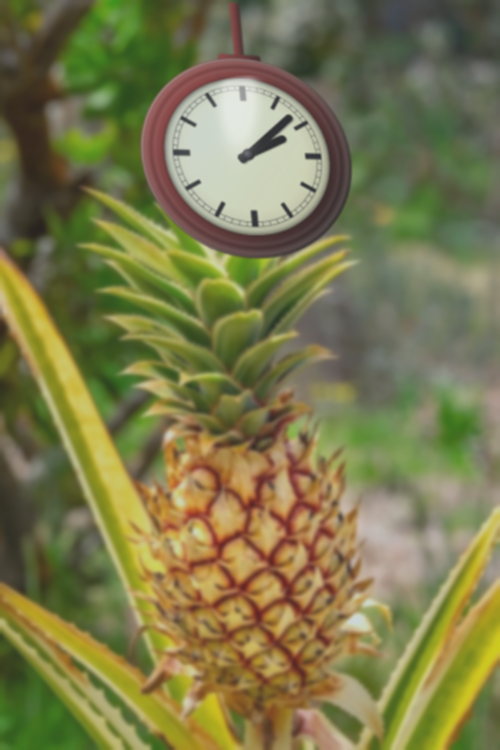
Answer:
{"hour": 2, "minute": 8}
